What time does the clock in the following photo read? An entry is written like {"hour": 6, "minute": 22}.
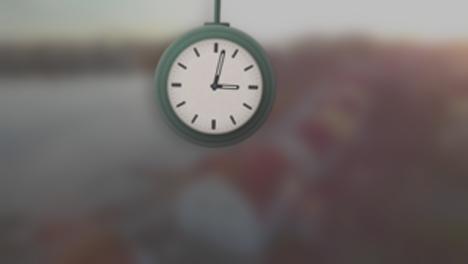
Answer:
{"hour": 3, "minute": 2}
